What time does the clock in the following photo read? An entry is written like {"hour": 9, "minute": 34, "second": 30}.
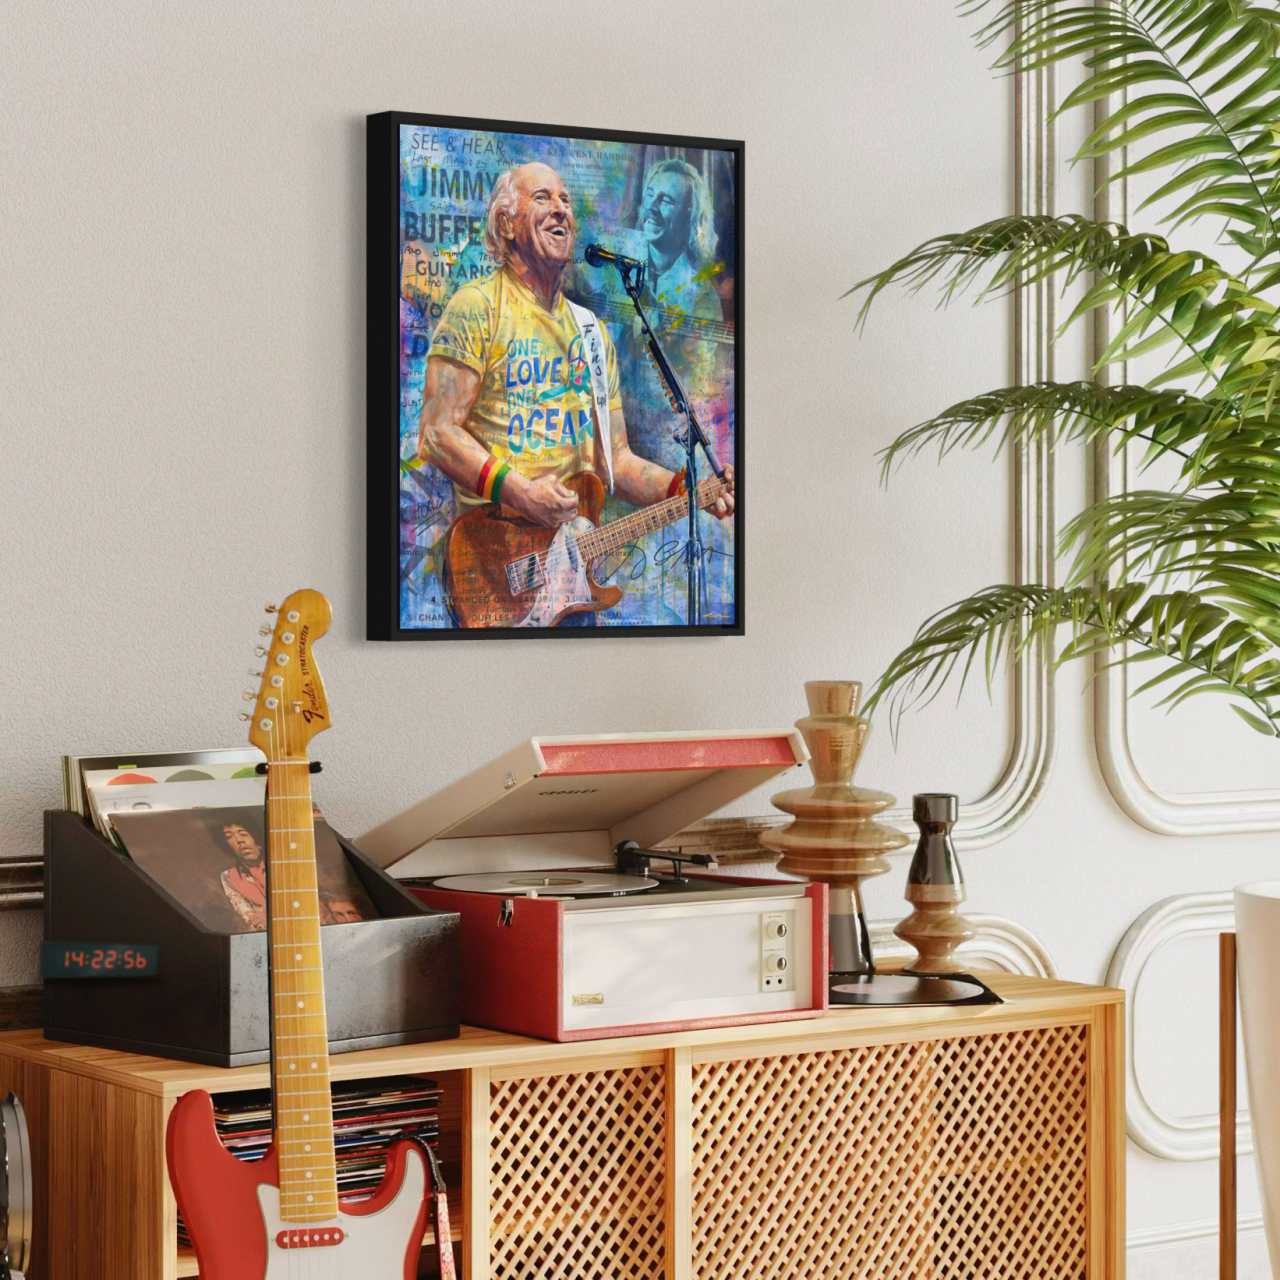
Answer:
{"hour": 14, "minute": 22, "second": 56}
